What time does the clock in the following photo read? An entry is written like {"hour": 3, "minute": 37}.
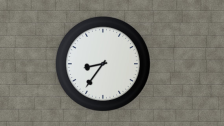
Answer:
{"hour": 8, "minute": 36}
